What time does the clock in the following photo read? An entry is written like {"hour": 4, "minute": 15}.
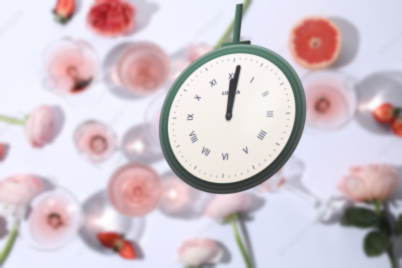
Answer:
{"hour": 12, "minute": 1}
